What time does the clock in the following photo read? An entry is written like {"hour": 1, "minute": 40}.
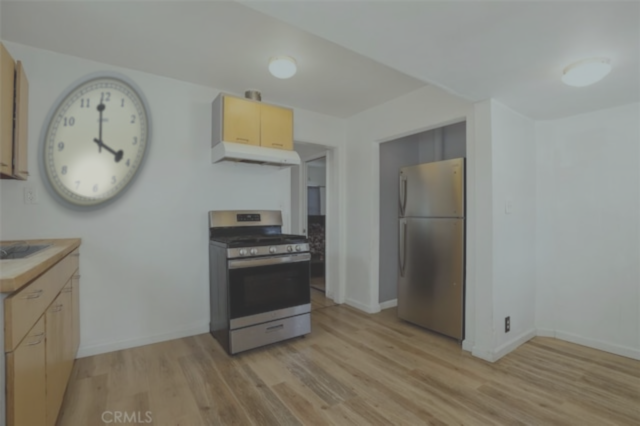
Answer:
{"hour": 3, "minute": 59}
